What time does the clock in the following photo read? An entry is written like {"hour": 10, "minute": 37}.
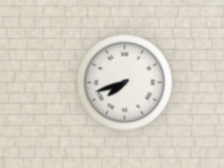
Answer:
{"hour": 7, "minute": 42}
